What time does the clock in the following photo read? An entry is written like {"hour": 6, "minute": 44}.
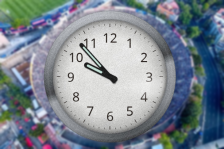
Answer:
{"hour": 9, "minute": 53}
